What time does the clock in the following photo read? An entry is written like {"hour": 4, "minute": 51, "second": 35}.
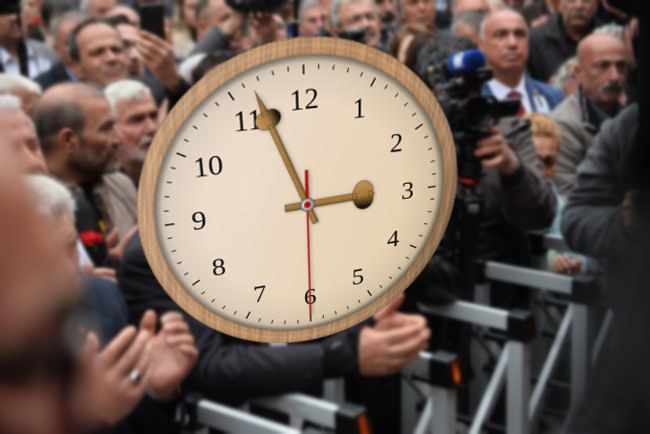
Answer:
{"hour": 2, "minute": 56, "second": 30}
